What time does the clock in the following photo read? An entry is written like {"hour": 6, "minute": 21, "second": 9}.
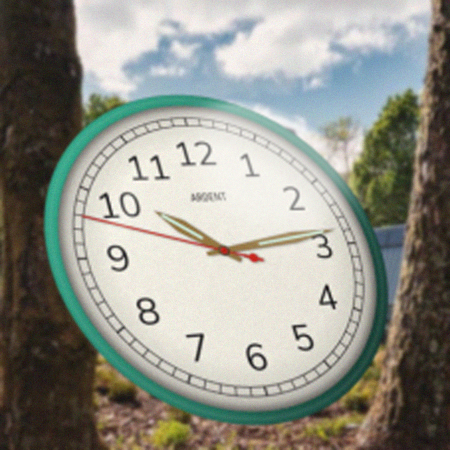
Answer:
{"hour": 10, "minute": 13, "second": 48}
